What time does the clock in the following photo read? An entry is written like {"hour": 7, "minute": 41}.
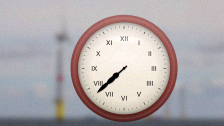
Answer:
{"hour": 7, "minute": 38}
